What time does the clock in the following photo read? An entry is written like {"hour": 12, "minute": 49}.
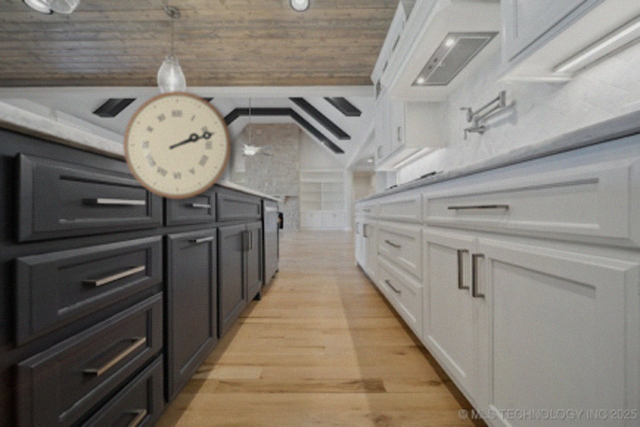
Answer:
{"hour": 2, "minute": 12}
